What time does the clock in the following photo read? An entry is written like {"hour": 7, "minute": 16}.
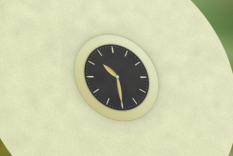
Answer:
{"hour": 10, "minute": 30}
